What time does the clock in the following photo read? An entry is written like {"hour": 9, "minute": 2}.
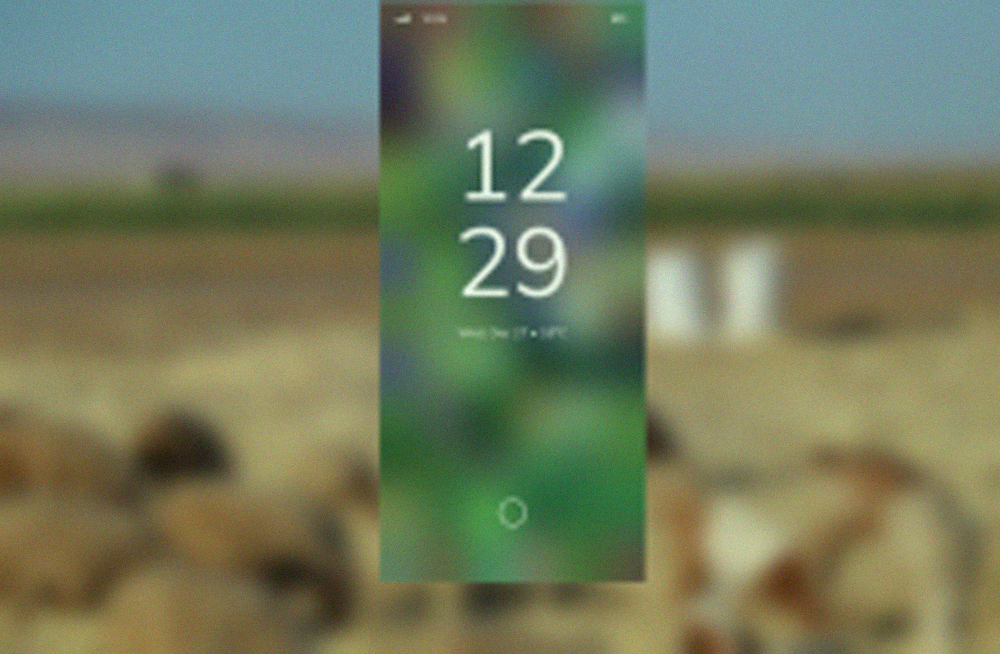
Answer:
{"hour": 12, "minute": 29}
